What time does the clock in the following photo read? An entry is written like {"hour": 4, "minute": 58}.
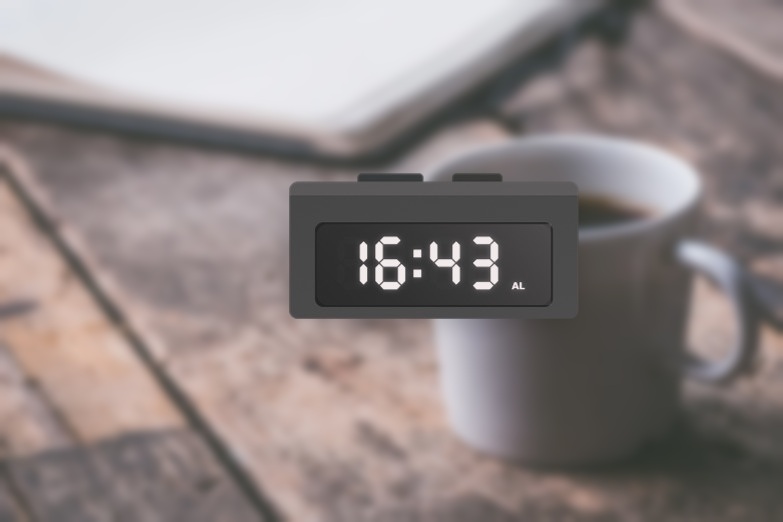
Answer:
{"hour": 16, "minute": 43}
